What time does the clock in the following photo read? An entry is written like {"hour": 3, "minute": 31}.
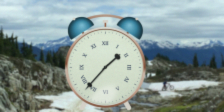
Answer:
{"hour": 1, "minute": 37}
